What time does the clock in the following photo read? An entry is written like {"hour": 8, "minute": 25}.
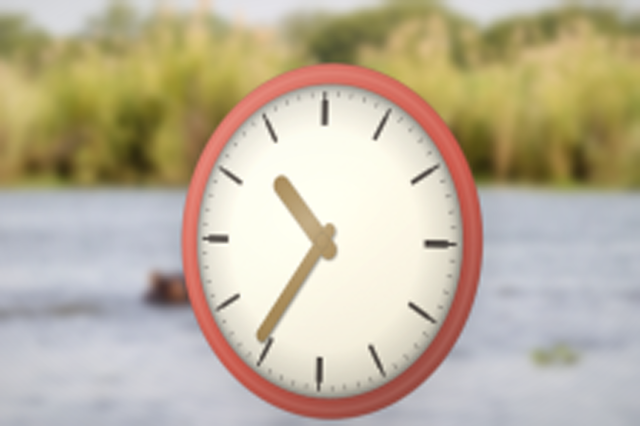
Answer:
{"hour": 10, "minute": 36}
